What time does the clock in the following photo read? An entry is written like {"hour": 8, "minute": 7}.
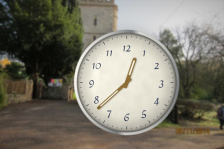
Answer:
{"hour": 12, "minute": 38}
